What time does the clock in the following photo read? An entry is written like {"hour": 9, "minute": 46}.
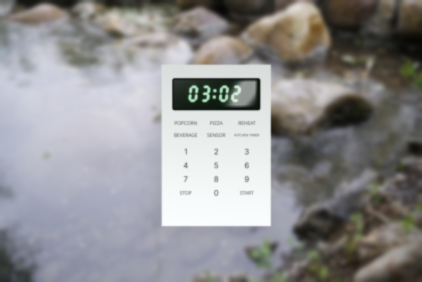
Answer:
{"hour": 3, "minute": 2}
